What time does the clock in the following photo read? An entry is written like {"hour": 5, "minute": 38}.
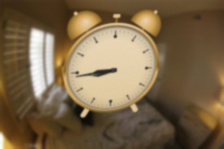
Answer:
{"hour": 8, "minute": 44}
